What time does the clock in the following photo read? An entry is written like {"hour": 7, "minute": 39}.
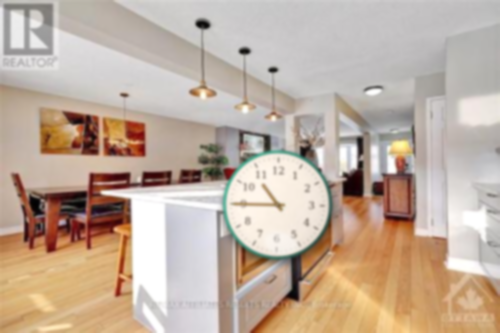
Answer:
{"hour": 10, "minute": 45}
